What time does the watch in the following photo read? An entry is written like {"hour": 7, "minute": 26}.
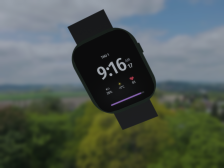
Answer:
{"hour": 9, "minute": 16}
